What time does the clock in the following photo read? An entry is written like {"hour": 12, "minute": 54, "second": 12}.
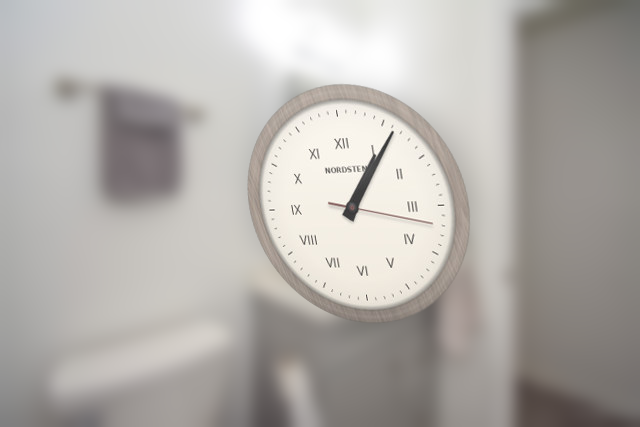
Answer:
{"hour": 1, "minute": 6, "second": 17}
